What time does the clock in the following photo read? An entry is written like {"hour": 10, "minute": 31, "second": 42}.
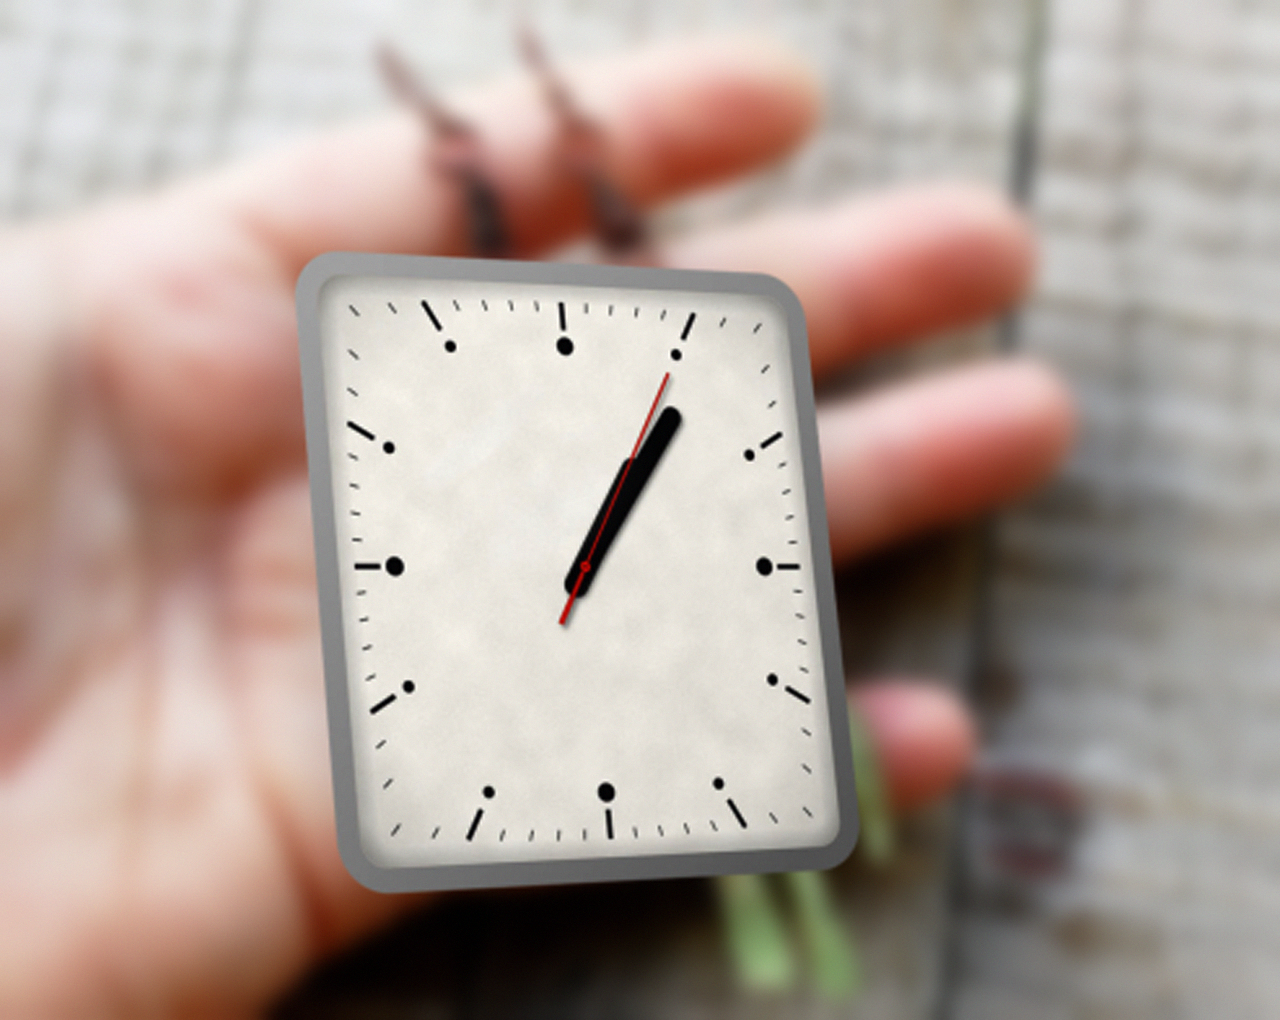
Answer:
{"hour": 1, "minute": 6, "second": 5}
